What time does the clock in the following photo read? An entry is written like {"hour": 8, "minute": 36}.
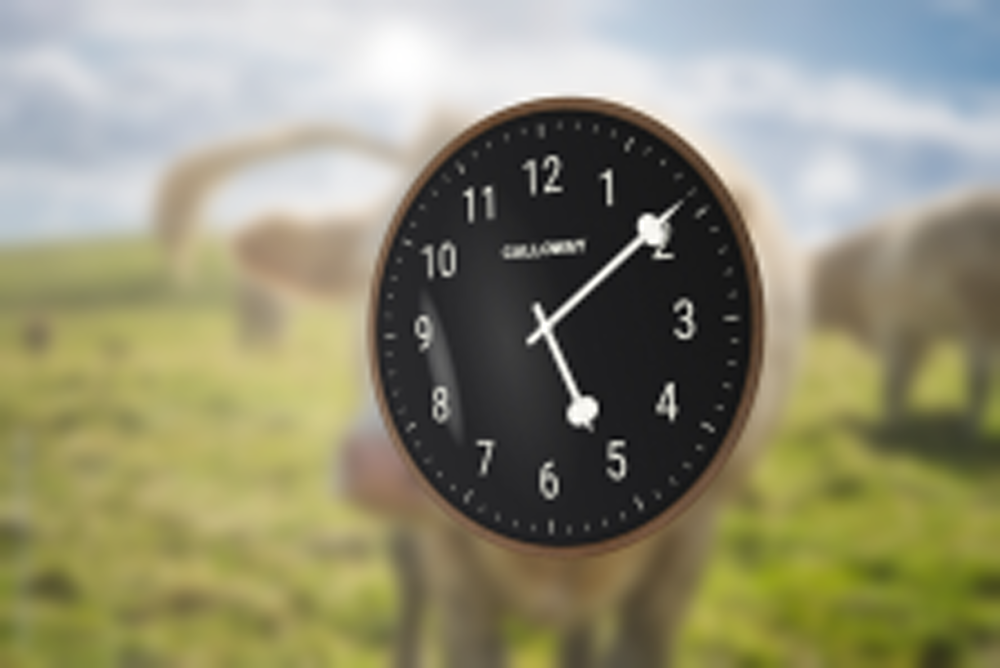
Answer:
{"hour": 5, "minute": 9}
